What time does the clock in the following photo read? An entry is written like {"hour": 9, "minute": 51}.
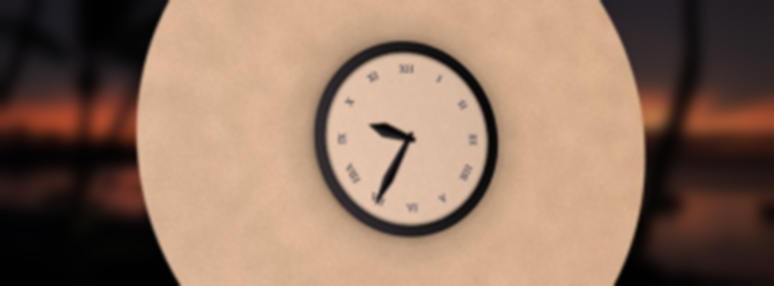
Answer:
{"hour": 9, "minute": 35}
